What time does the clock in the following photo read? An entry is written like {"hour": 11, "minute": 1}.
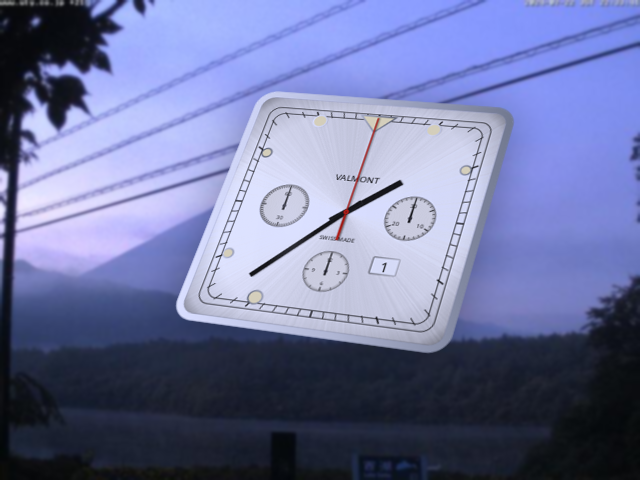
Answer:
{"hour": 1, "minute": 37}
